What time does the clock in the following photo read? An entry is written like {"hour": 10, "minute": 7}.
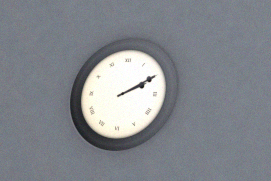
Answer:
{"hour": 2, "minute": 10}
